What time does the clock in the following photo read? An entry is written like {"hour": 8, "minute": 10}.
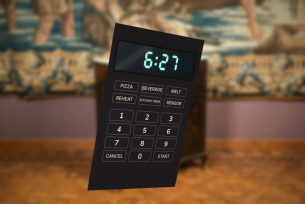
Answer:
{"hour": 6, "minute": 27}
